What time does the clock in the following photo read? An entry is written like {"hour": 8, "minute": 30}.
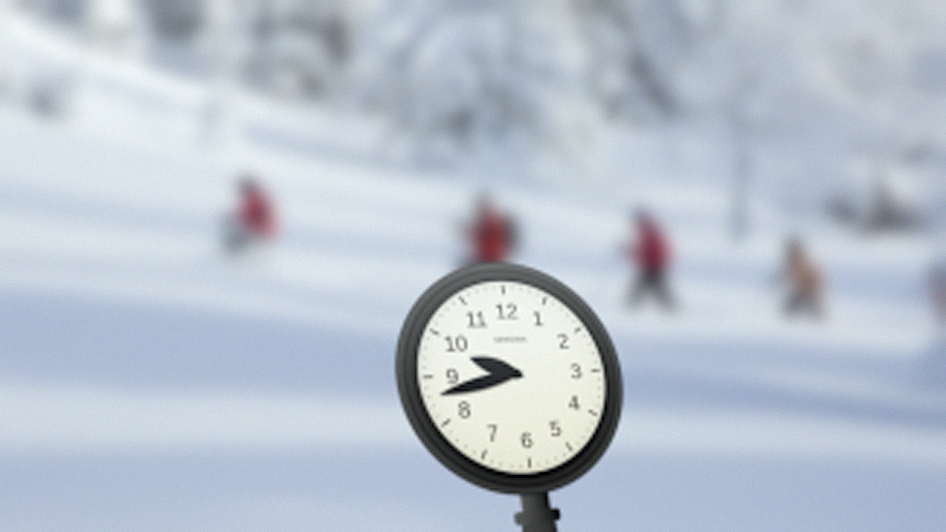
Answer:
{"hour": 9, "minute": 43}
